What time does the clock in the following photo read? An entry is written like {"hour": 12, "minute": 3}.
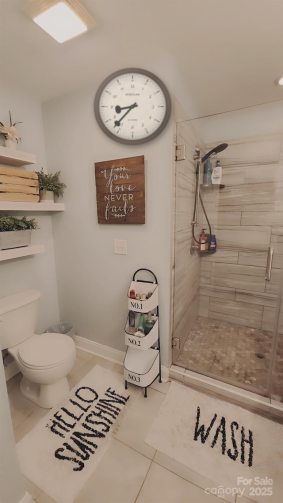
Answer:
{"hour": 8, "minute": 37}
